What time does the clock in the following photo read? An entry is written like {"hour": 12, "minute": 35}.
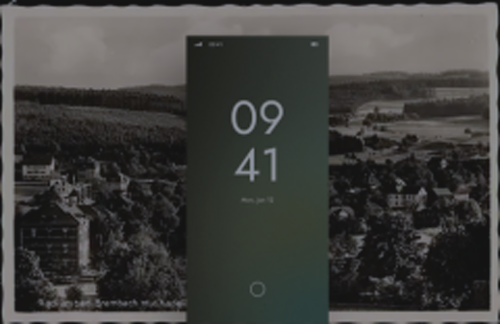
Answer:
{"hour": 9, "minute": 41}
